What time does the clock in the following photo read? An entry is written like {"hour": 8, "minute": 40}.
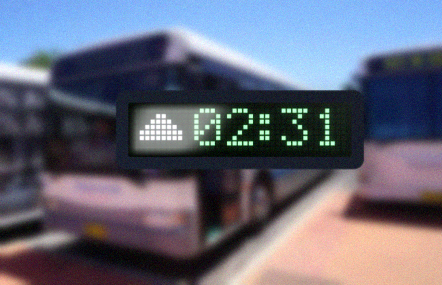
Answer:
{"hour": 2, "minute": 31}
